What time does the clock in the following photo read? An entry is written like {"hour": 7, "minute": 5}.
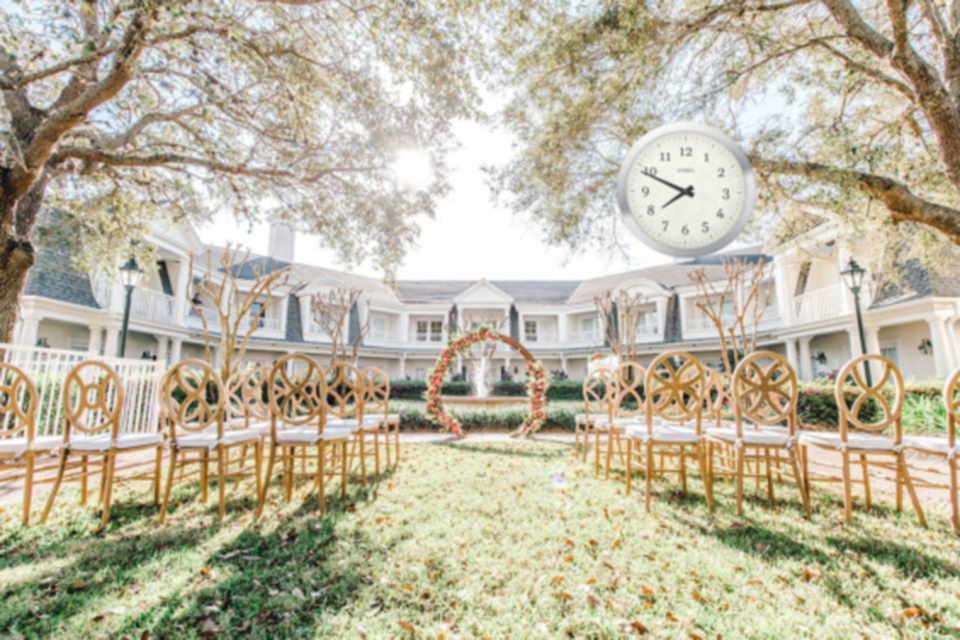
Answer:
{"hour": 7, "minute": 49}
